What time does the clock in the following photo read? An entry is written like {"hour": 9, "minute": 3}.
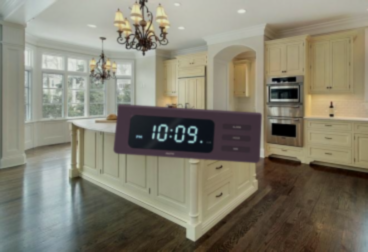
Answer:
{"hour": 10, "minute": 9}
